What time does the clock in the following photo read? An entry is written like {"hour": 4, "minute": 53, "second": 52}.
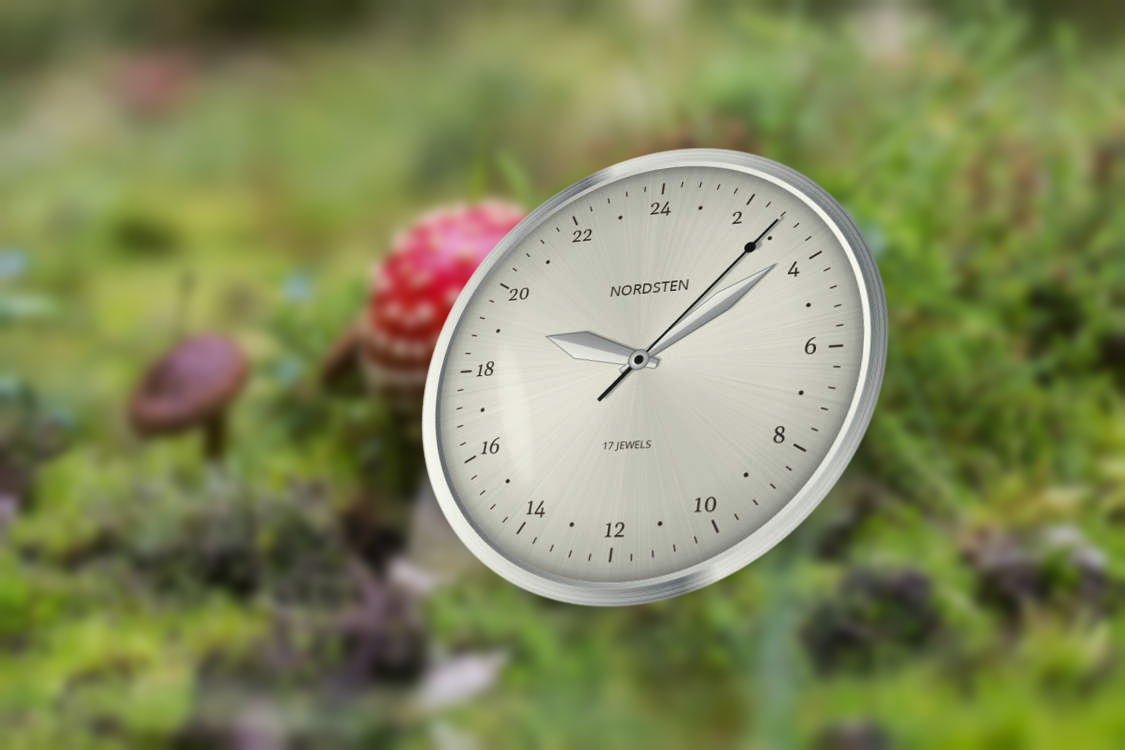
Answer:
{"hour": 19, "minute": 9, "second": 7}
